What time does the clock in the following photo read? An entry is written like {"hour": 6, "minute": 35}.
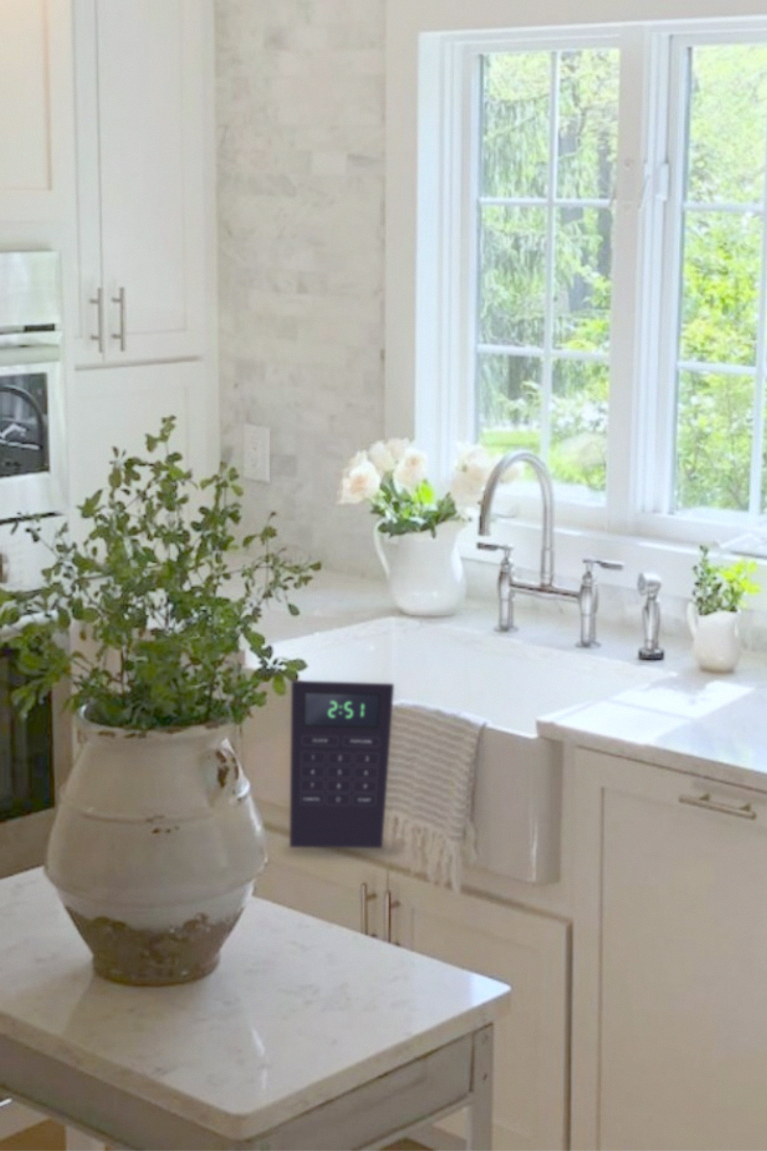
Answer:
{"hour": 2, "minute": 51}
